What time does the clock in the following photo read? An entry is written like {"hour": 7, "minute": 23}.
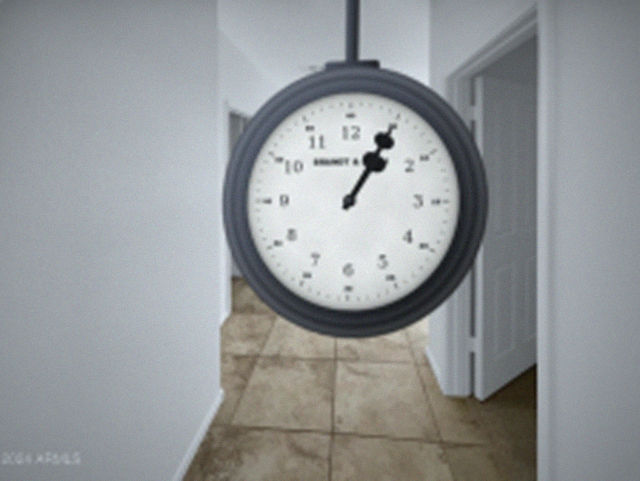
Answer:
{"hour": 1, "minute": 5}
